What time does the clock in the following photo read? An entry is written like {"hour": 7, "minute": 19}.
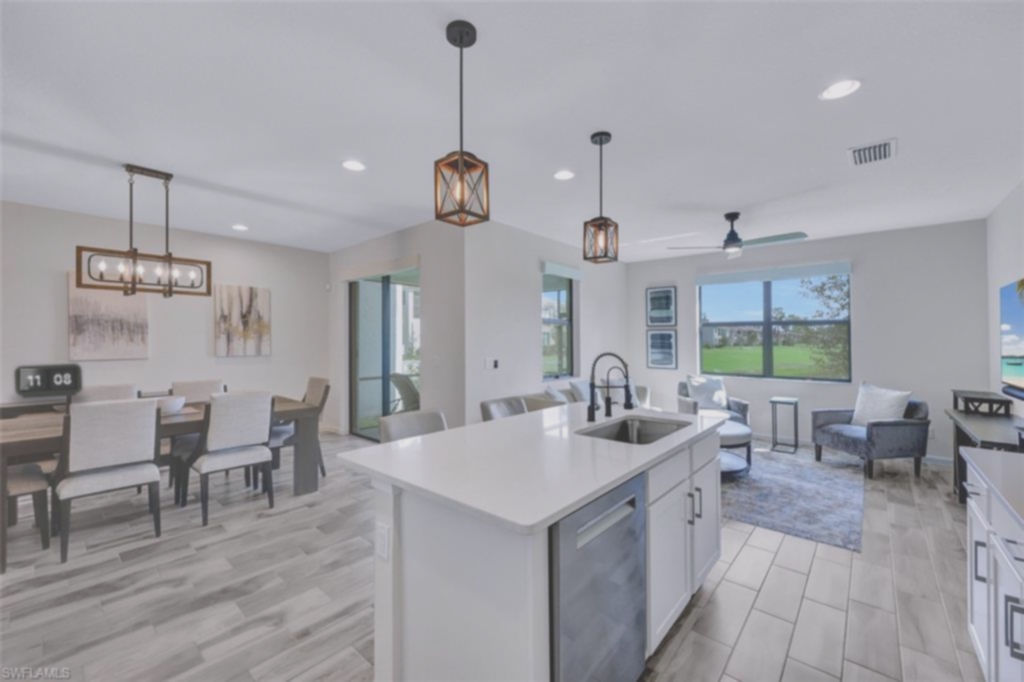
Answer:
{"hour": 11, "minute": 8}
